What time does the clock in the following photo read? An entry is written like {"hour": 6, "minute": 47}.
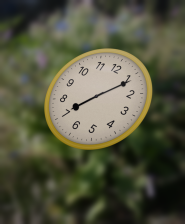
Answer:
{"hour": 7, "minute": 6}
